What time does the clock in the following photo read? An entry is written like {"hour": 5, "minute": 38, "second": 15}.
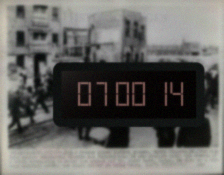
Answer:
{"hour": 7, "minute": 0, "second": 14}
